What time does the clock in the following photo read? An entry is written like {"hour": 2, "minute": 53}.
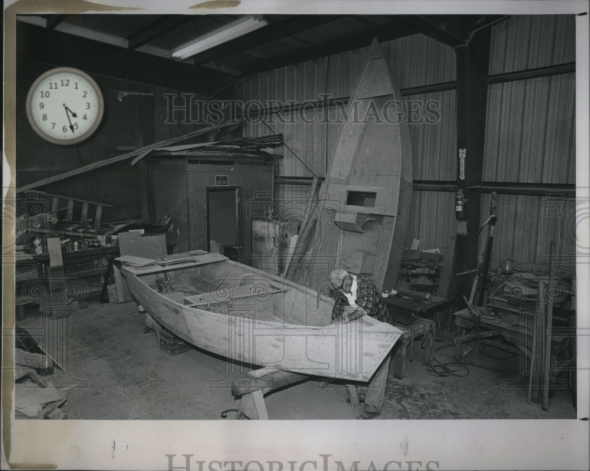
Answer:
{"hour": 4, "minute": 27}
